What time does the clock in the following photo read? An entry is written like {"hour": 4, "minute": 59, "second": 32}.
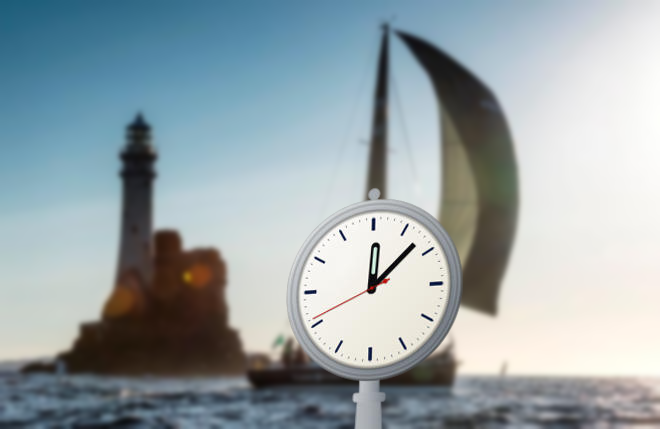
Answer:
{"hour": 12, "minute": 7, "second": 41}
